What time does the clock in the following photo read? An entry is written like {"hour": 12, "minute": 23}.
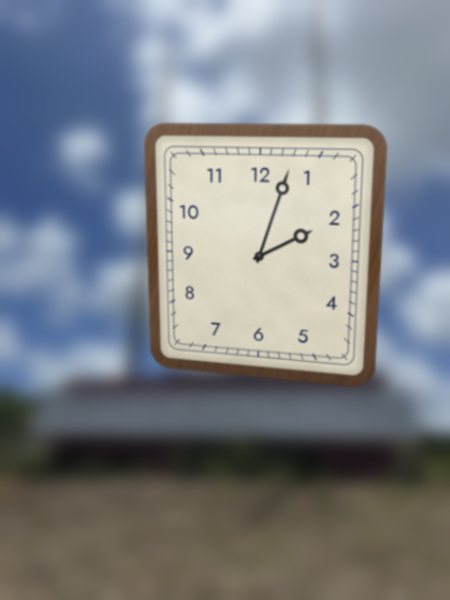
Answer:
{"hour": 2, "minute": 3}
